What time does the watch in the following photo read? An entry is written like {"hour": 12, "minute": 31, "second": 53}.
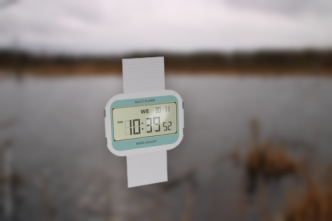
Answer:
{"hour": 10, "minute": 39, "second": 52}
